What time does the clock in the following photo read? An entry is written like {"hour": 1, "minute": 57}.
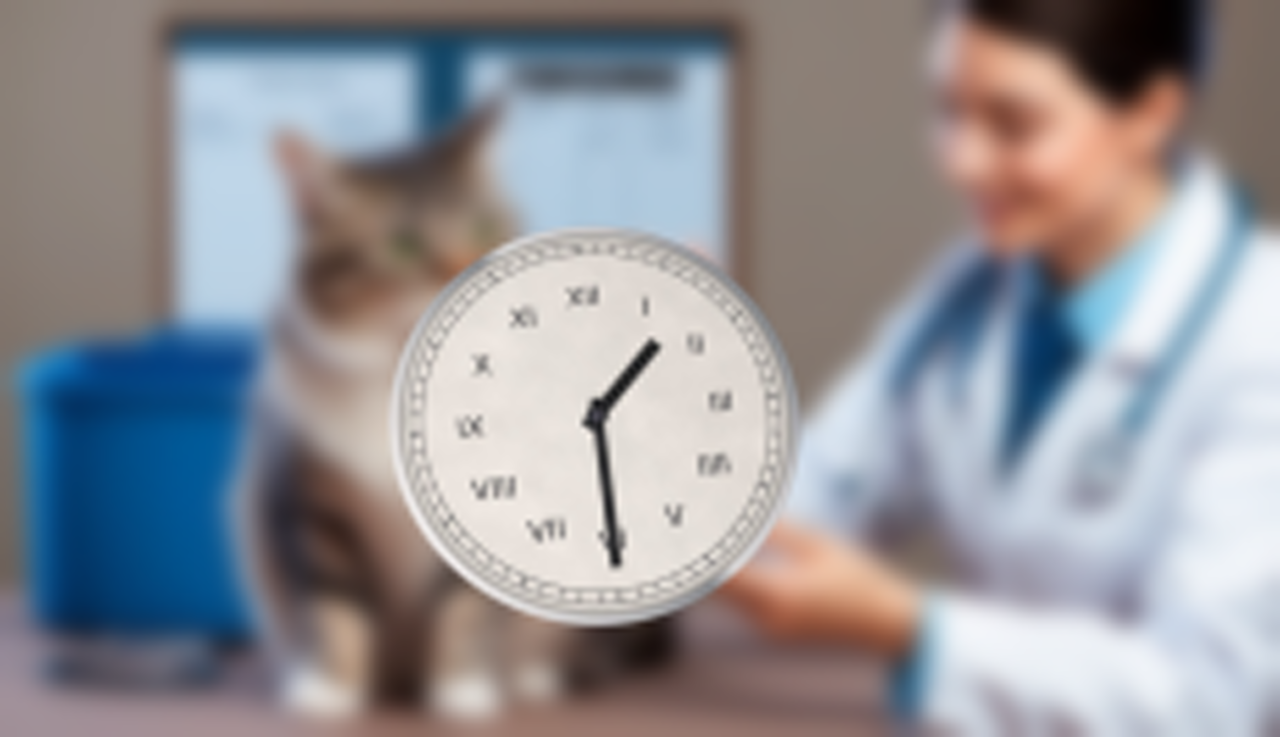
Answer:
{"hour": 1, "minute": 30}
